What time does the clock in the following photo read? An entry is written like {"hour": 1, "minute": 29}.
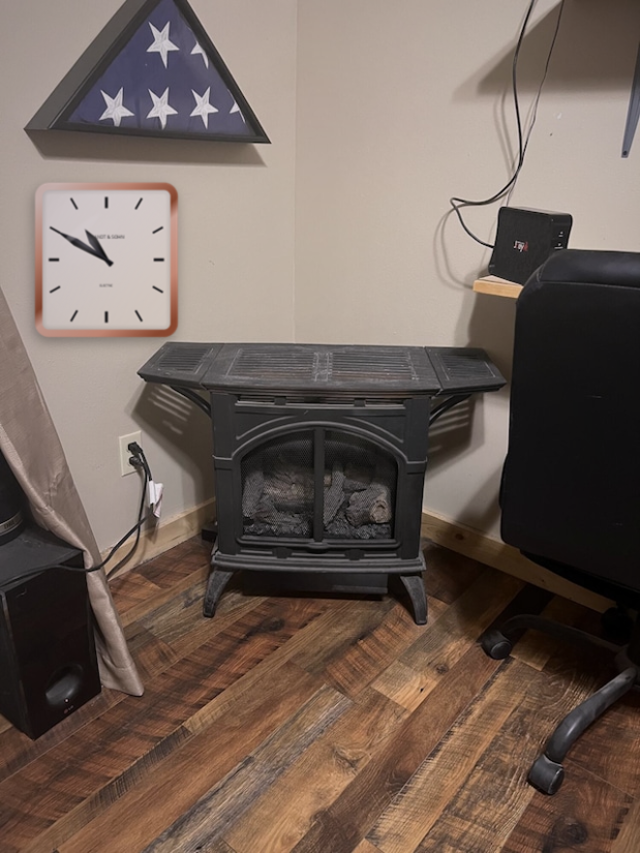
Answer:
{"hour": 10, "minute": 50}
